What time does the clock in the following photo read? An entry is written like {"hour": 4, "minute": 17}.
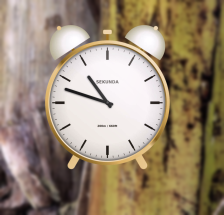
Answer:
{"hour": 10, "minute": 48}
